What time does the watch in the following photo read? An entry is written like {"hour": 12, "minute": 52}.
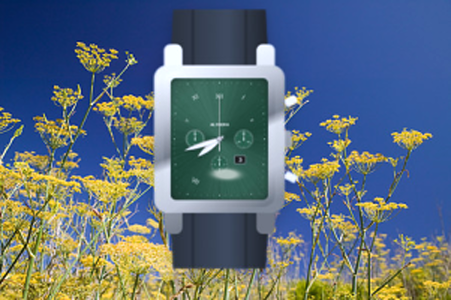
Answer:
{"hour": 7, "minute": 42}
